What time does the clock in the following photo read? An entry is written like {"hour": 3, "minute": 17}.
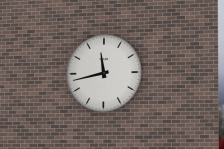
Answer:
{"hour": 11, "minute": 43}
